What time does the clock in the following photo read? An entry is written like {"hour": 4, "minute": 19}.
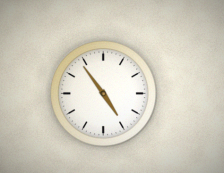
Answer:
{"hour": 4, "minute": 54}
